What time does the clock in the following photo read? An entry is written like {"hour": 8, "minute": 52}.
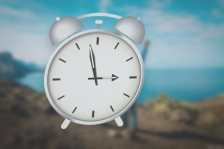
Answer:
{"hour": 2, "minute": 58}
